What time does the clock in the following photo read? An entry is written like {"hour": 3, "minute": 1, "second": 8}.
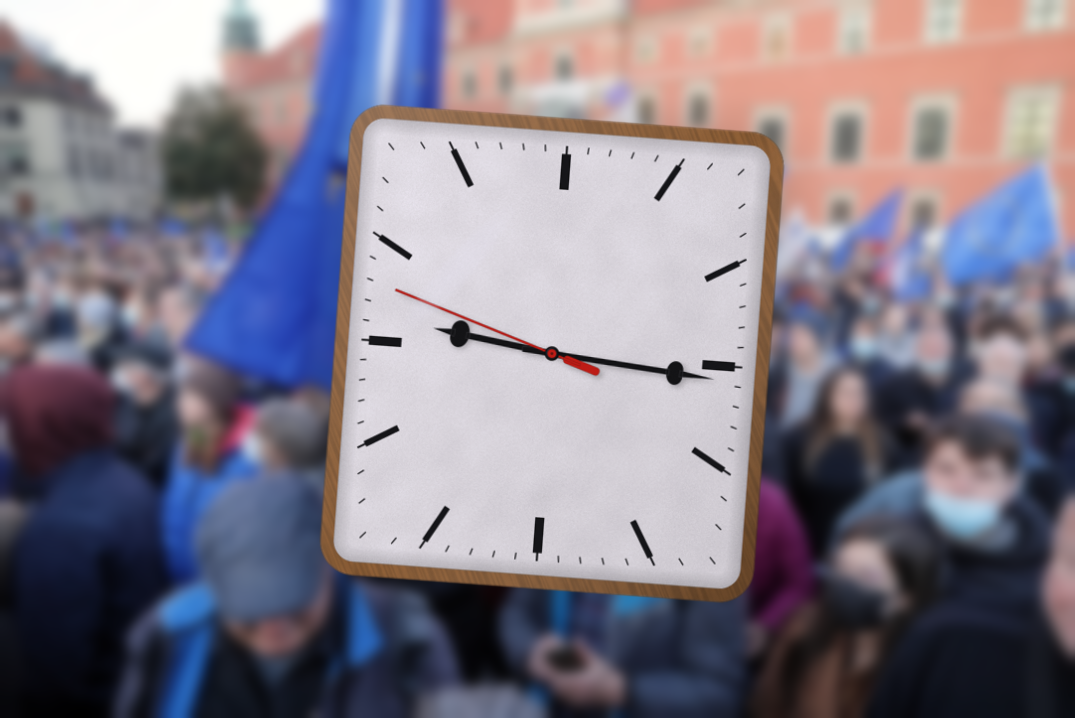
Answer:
{"hour": 9, "minute": 15, "second": 48}
